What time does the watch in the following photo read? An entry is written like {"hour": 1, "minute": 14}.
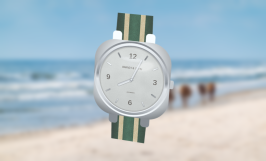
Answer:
{"hour": 8, "minute": 4}
